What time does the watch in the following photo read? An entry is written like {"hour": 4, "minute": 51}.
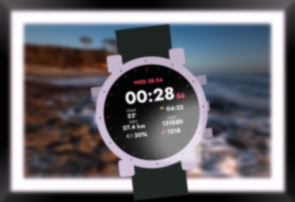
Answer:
{"hour": 0, "minute": 28}
